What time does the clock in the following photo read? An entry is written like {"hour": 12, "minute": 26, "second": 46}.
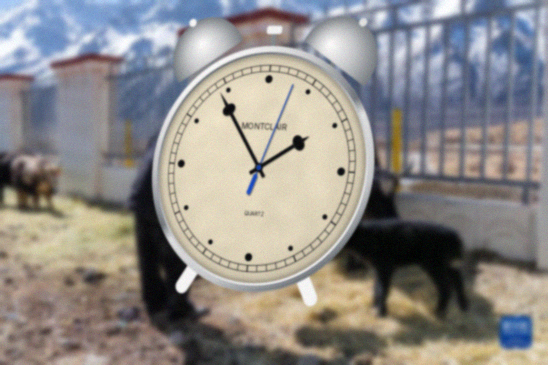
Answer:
{"hour": 1, "minute": 54, "second": 3}
